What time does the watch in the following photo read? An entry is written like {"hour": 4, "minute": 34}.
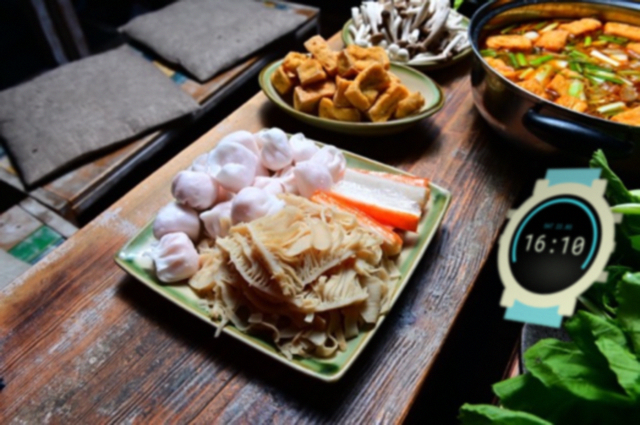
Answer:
{"hour": 16, "minute": 10}
